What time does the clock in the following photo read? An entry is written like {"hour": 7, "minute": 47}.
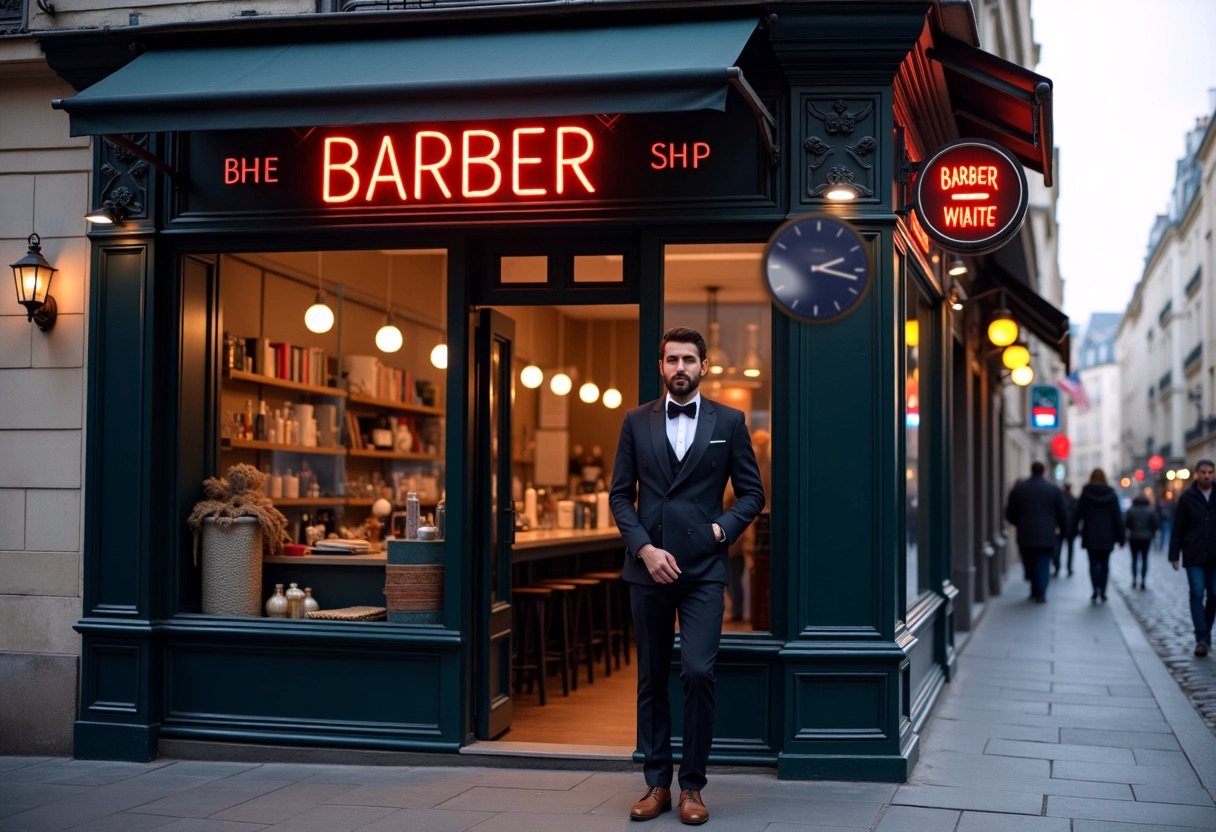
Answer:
{"hour": 2, "minute": 17}
